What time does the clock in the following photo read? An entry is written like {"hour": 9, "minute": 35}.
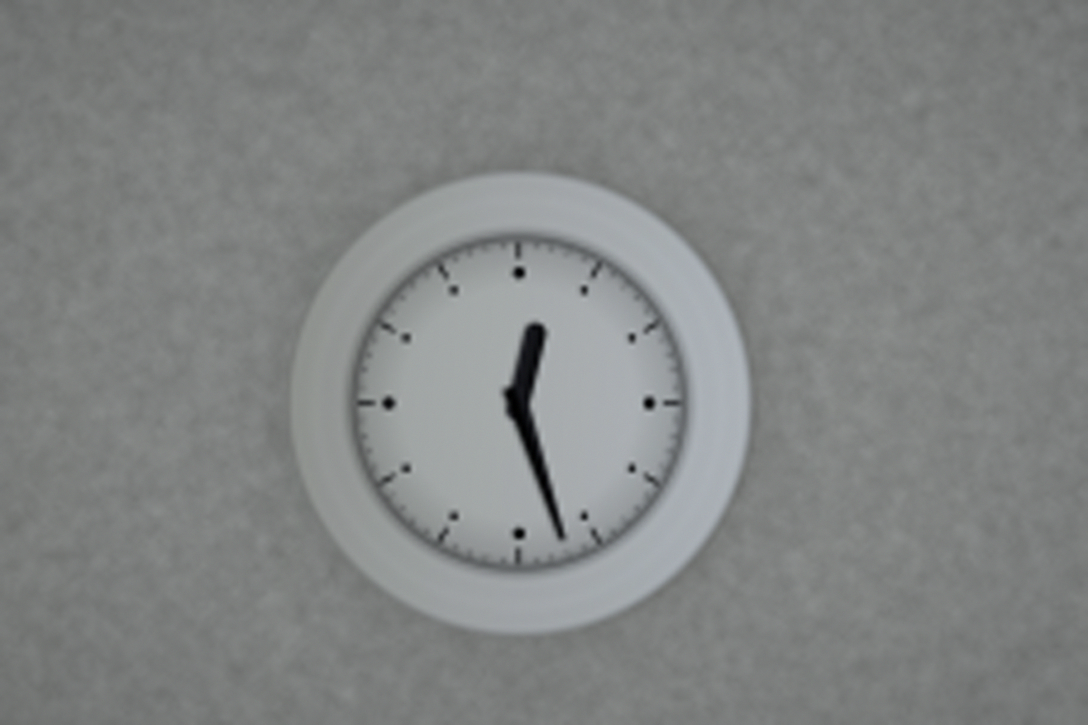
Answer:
{"hour": 12, "minute": 27}
